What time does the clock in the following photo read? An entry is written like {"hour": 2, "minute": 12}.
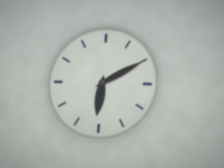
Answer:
{"hour": 6, "minute": 10}
